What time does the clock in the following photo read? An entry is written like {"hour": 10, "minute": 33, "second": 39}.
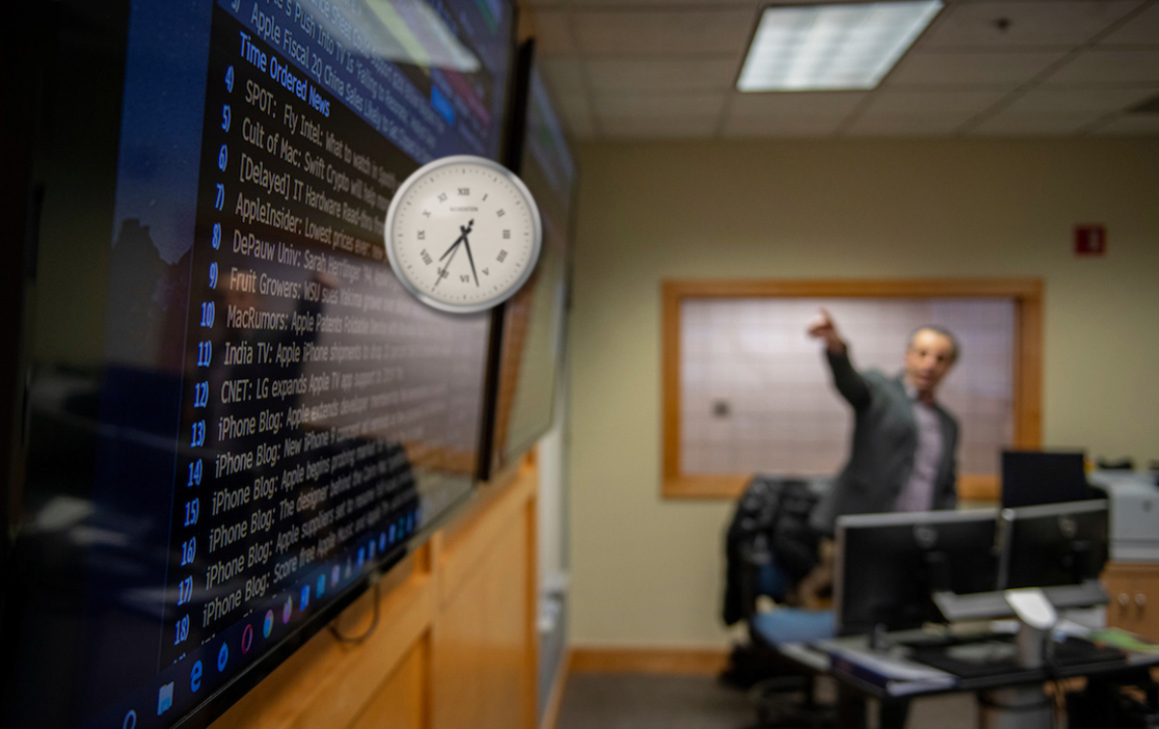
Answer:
{"hour": 7, "minute": 27, "second": 35}
